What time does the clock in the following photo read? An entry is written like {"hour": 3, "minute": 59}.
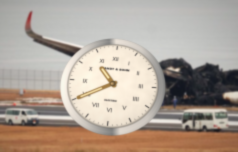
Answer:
{"hour": 10, "minute": 40}
